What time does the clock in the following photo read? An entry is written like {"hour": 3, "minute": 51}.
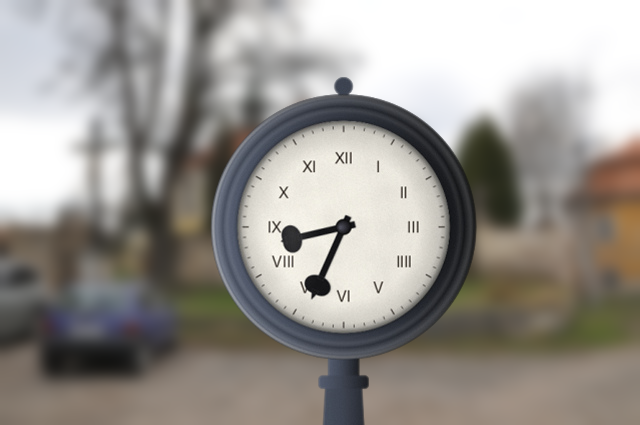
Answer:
{"hour": 8, "minute": 34}
